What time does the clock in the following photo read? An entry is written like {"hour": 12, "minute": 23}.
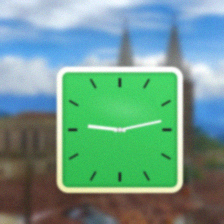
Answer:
{"hour": 9, "minute": 13}
